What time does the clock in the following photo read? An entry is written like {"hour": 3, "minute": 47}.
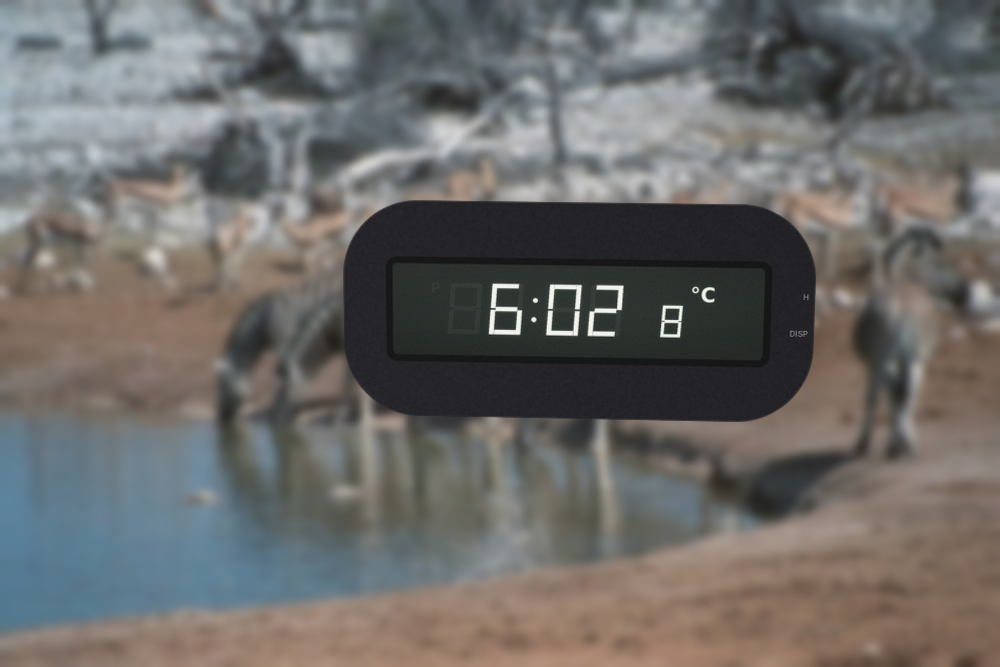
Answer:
{"hour": 6, "minute": 2}
